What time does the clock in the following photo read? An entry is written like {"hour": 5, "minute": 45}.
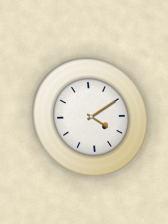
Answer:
{"hour": 4, "minute": 10}
